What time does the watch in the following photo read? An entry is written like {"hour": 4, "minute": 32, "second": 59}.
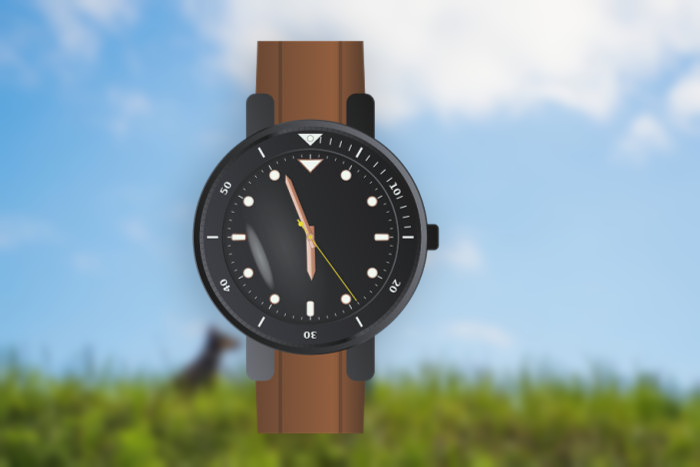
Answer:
{"hour": 5, "minute": 56, "second": 24}
